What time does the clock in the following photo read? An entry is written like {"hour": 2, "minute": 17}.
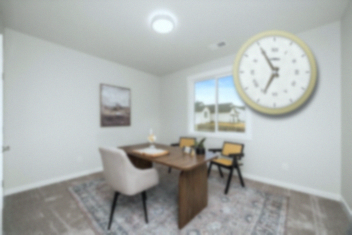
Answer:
{"hour": 6, "minute": 55}
